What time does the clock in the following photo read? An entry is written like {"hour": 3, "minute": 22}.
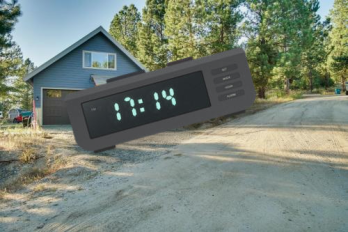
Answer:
{"hour": 17, "minute": 14}
